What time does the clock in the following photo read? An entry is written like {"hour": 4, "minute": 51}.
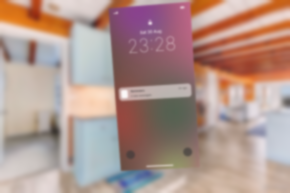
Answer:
{"hour": 23, "minute": 28}
